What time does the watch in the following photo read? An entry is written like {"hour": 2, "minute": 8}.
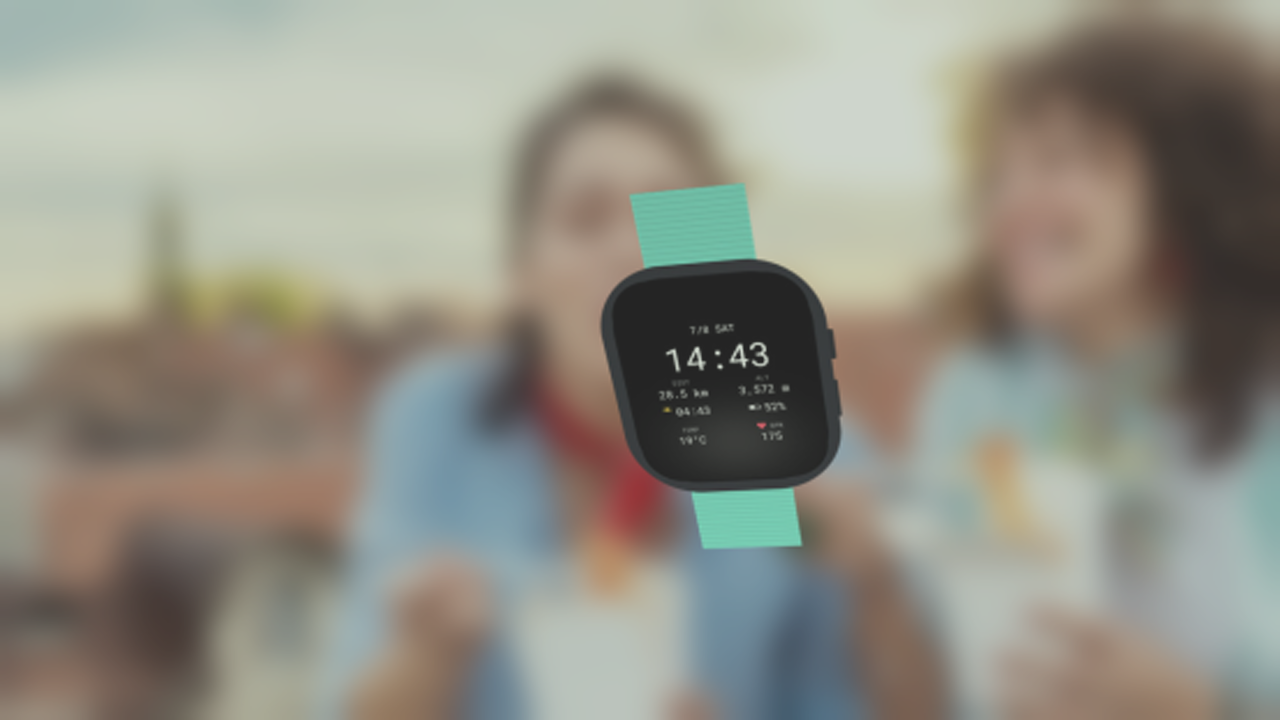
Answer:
{"hour": 14, "minute": 43}
